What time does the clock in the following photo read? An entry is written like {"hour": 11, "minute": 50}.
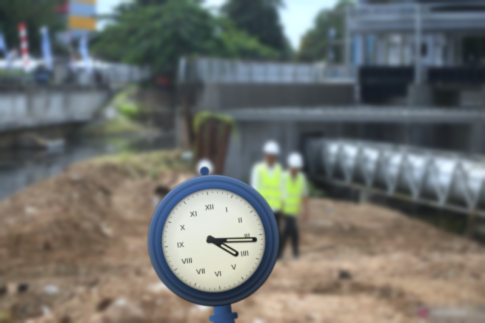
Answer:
{"hour": 4, "minute": 16}
